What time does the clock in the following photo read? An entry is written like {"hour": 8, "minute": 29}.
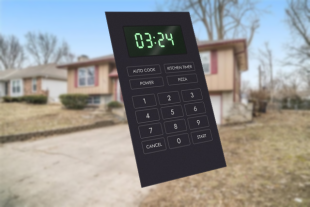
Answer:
{"hour": 3, "minute": 24}
